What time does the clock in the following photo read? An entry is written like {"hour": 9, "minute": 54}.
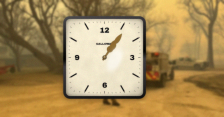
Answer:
{"hour": 1, "minute": 6}
